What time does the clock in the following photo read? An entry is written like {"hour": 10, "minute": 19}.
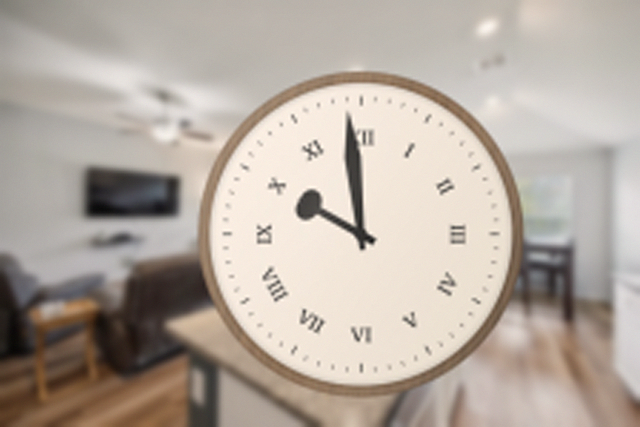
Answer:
{"hour": 9, "minute": 59}
